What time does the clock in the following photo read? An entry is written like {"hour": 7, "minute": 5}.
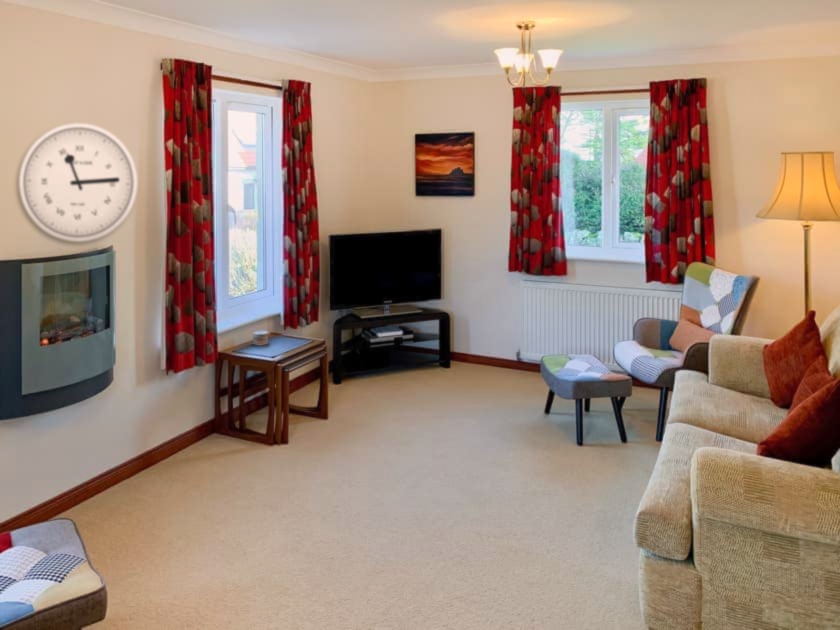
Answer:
{"hour": 11, "minute": 14}
